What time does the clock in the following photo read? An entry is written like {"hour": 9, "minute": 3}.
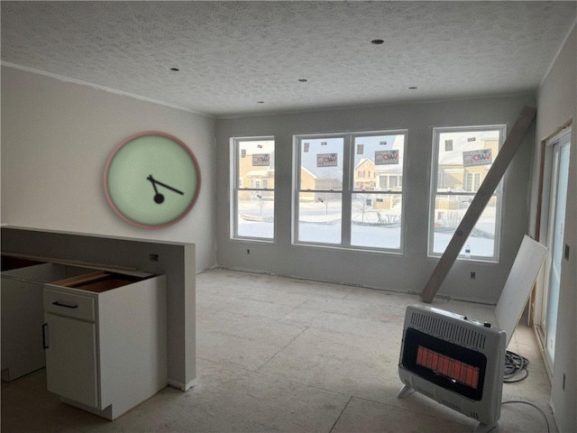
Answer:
{"hour": 5, "minute": 19}
